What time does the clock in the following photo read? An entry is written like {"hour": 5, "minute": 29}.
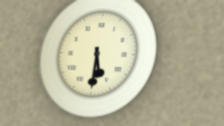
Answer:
{"hour": 5, "minute": 30}
